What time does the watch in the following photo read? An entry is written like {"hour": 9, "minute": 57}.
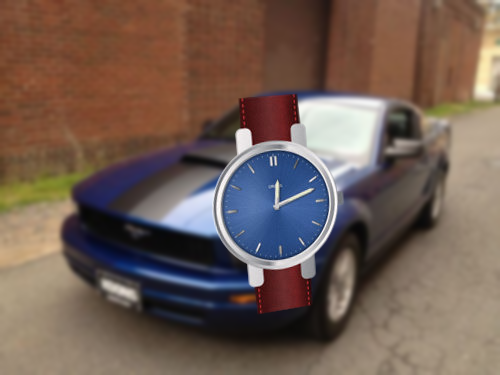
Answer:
{"hour": 12, "minute": 12}
